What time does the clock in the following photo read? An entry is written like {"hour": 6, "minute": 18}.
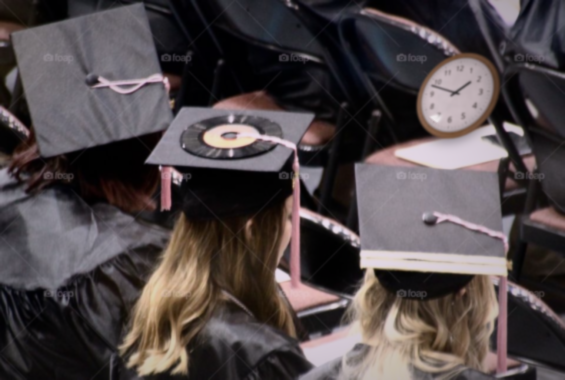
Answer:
{"hour": 1, "minute": 48}
